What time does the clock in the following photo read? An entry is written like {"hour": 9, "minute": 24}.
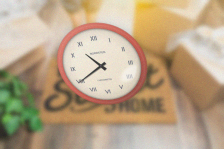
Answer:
{"hour": 10, "minute": 40}
